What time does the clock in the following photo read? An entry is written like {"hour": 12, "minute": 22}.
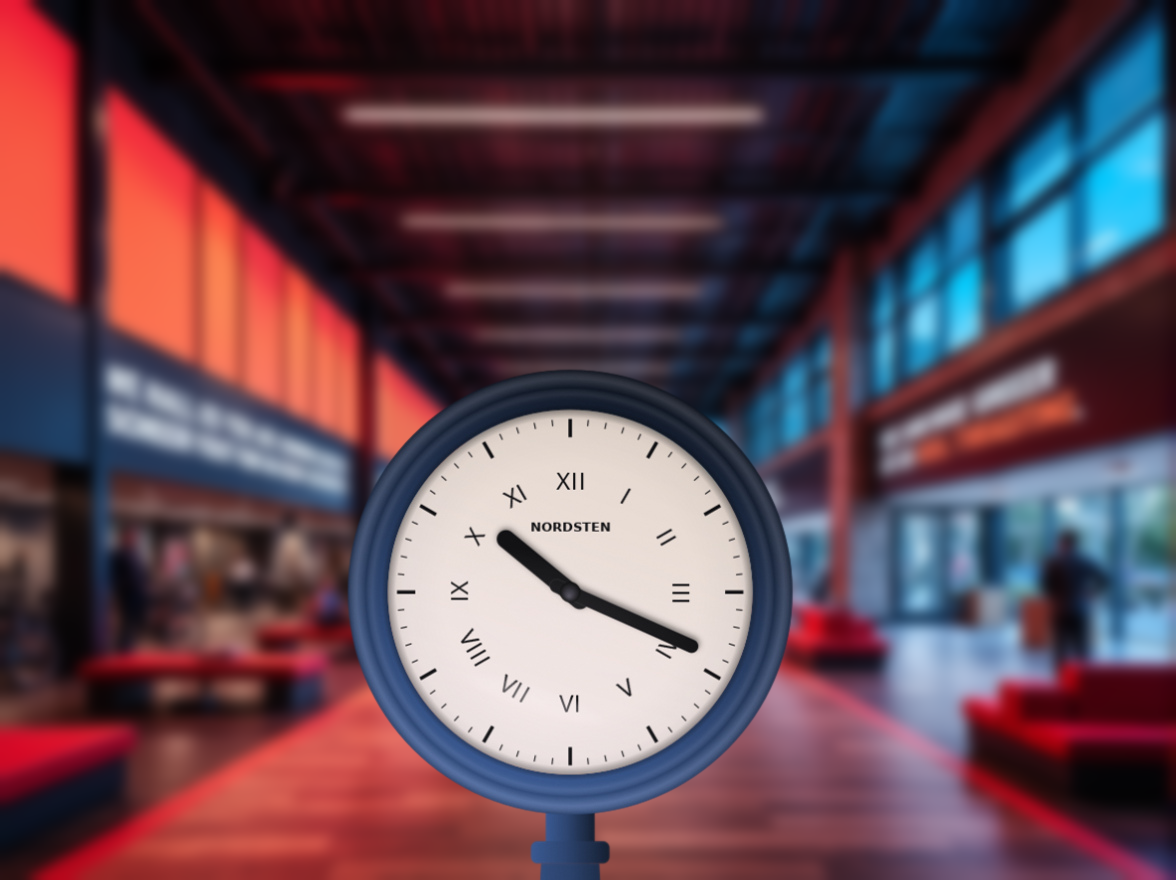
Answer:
{"hour": 10, "minute": 19}
